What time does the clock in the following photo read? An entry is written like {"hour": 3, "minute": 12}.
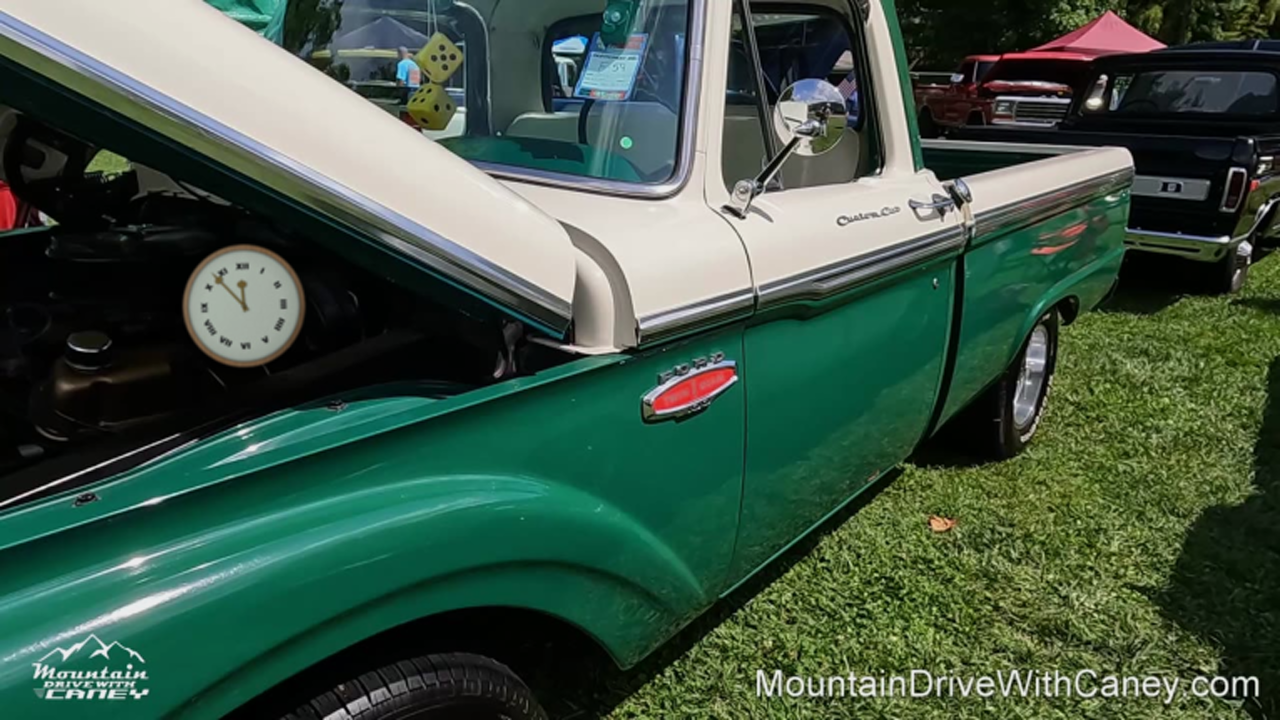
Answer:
{"hour": 11, "minute": 53}
